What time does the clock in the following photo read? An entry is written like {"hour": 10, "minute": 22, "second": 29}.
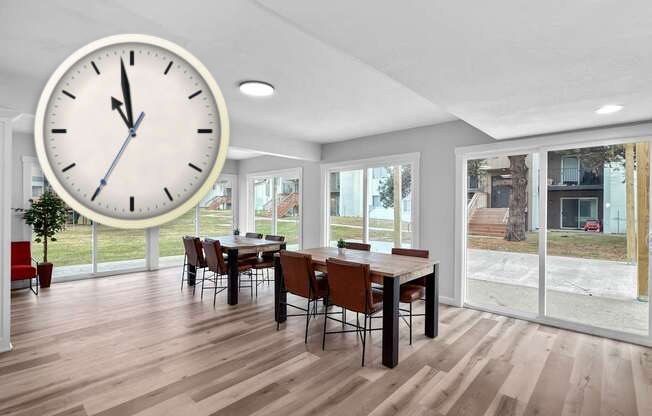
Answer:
{"hour": 10, "minute": 58, "second": 35}
